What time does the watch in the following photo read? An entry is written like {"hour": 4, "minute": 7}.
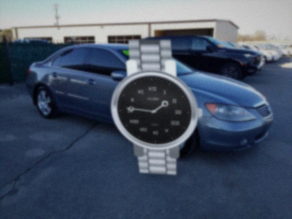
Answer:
{"hour": 1, "minute": 46}
